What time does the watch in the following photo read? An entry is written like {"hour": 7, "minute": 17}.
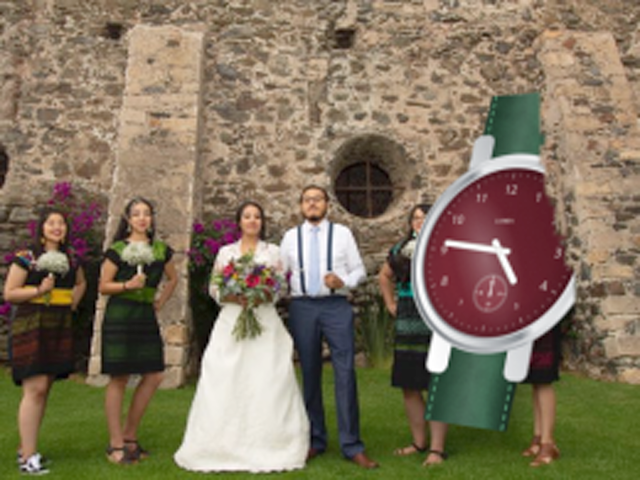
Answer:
{"hour": 4, "minute": 46}
